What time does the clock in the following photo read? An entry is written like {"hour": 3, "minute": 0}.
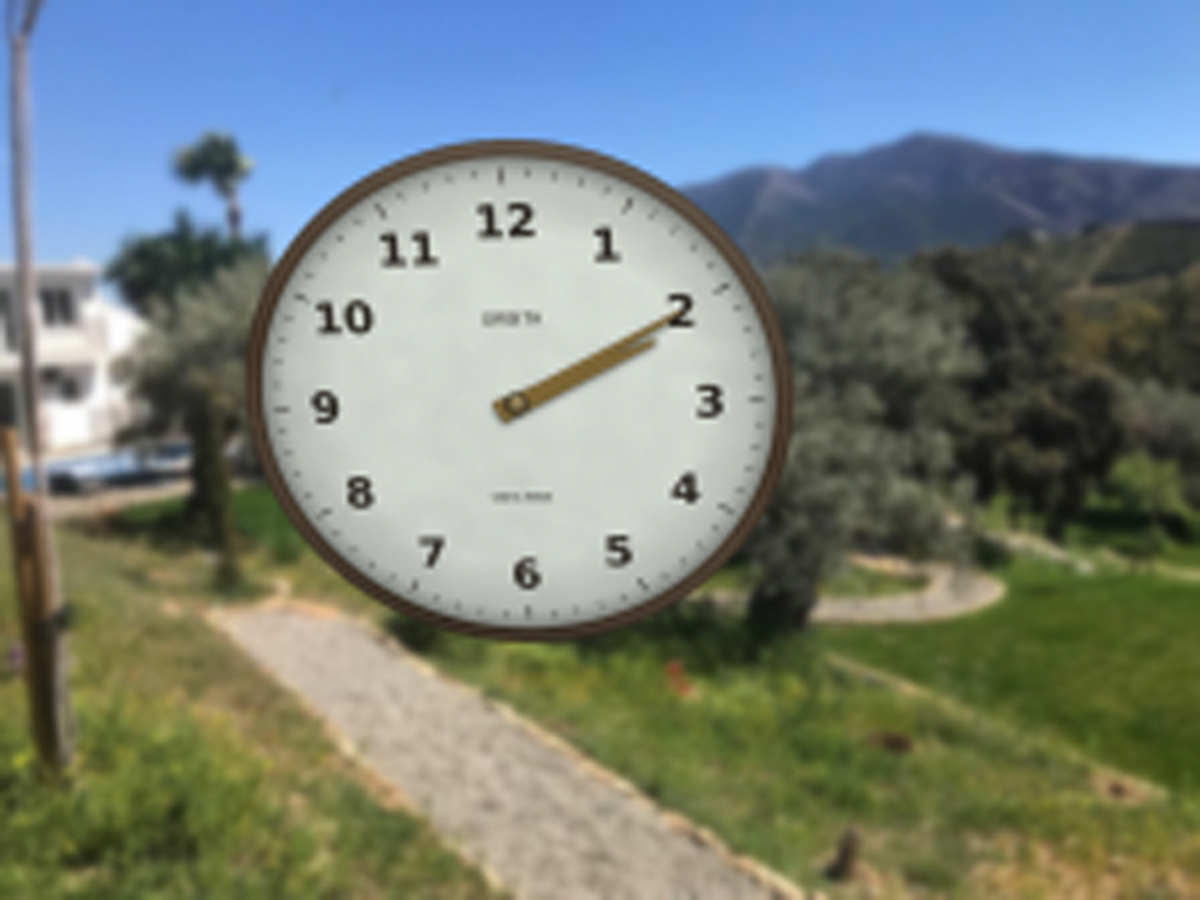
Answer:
{"hour": 2, "minute": 10}
